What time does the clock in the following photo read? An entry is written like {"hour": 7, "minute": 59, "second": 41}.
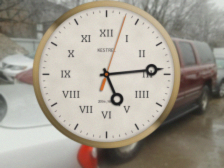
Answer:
{"hour": 5, "minute": 14, "second": 3}
